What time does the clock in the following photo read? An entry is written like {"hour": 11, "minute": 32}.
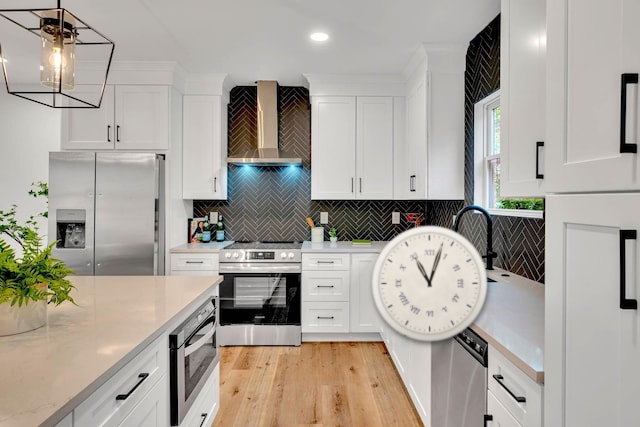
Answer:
{"hour": 11, "minute": 3}
